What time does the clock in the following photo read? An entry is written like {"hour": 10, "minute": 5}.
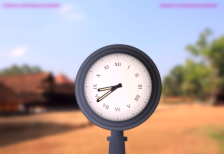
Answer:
{"hour": 8, "minute": 39}
